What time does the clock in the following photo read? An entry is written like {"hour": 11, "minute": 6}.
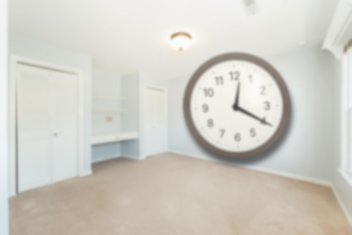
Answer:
{"hour": 12, "minute": 20}
